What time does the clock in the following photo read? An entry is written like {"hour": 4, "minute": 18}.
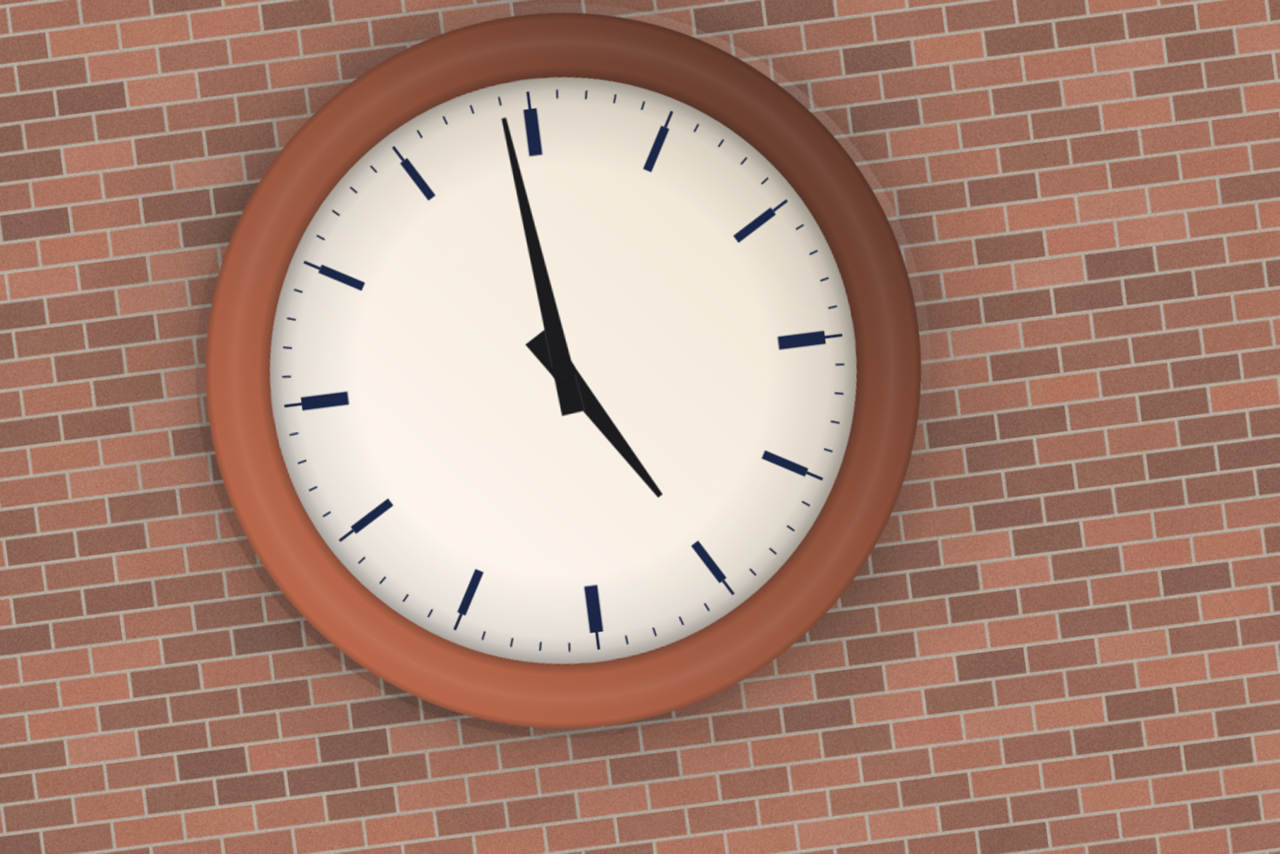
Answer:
{"hour": 4, "minute": 59}
